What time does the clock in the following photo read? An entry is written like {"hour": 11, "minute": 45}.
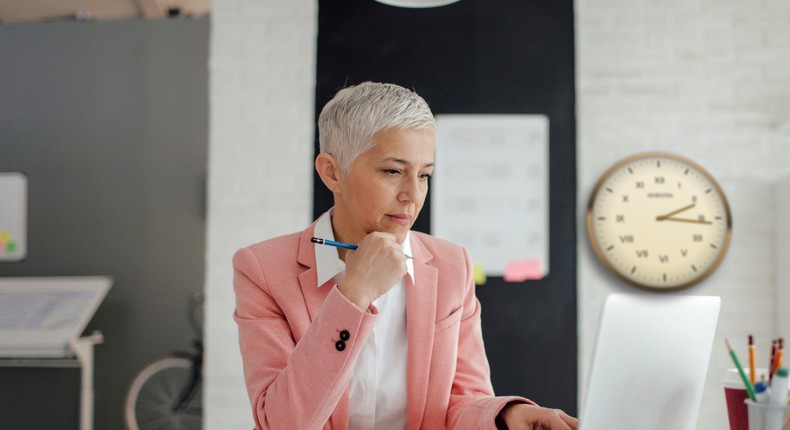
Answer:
{"hour": 2, "minute": 16}
